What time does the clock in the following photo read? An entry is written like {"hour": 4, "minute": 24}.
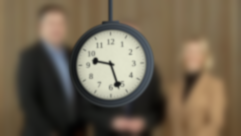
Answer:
{"hour": 9, "minute": 27}
